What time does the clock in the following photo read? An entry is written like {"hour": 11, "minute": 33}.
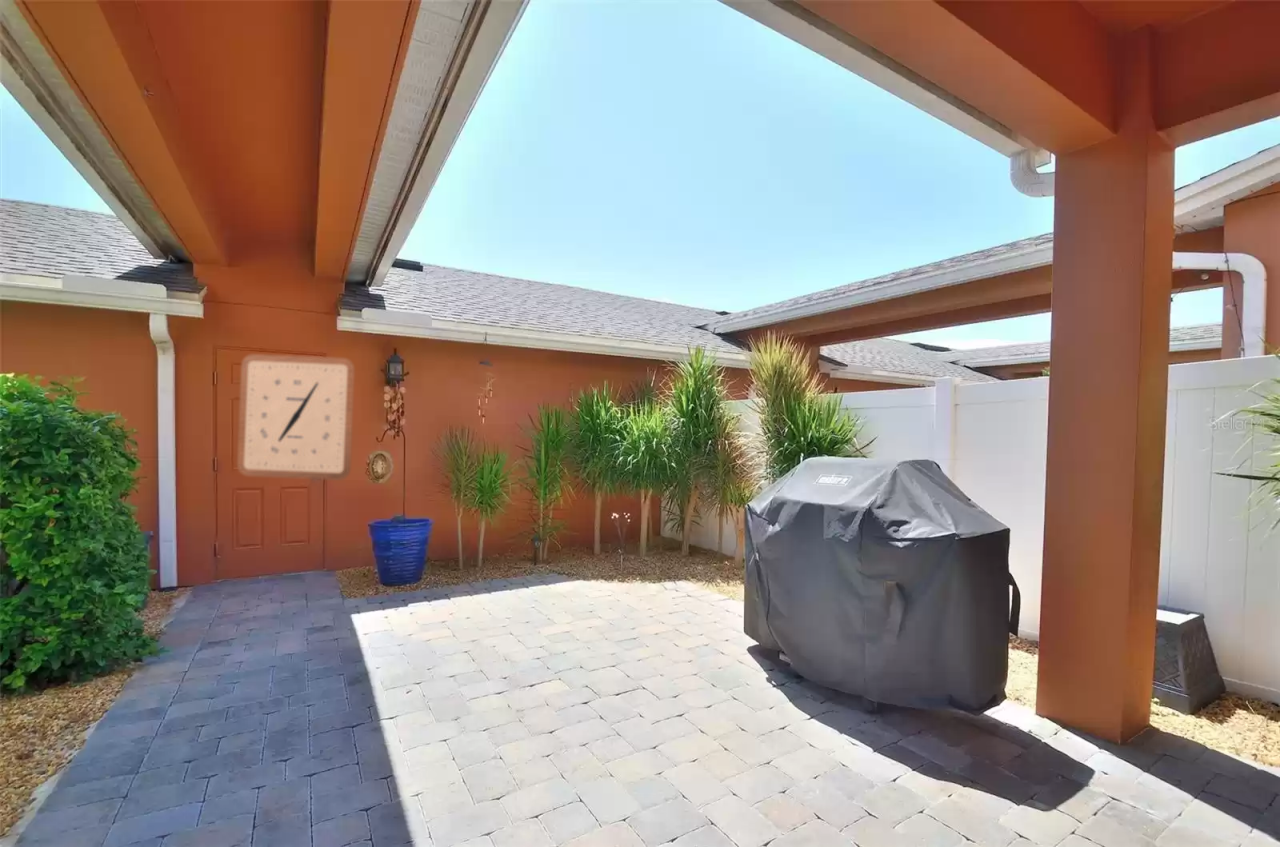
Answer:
{"hour": 7, "minute": 5}
